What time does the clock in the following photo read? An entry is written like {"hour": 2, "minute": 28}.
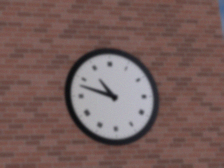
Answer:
{"hour": 10, "minute": 48}
